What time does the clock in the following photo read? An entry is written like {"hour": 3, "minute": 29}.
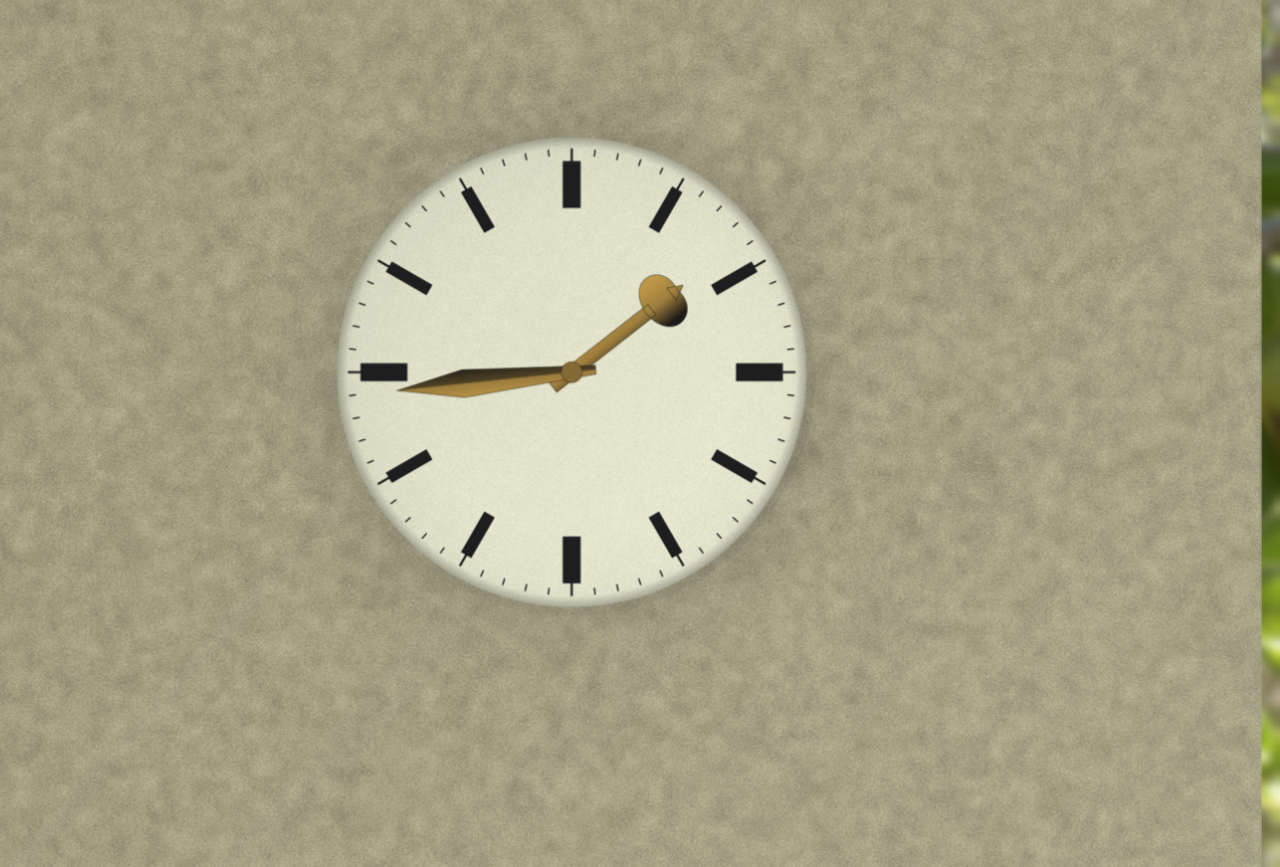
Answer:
{"hour": 1, "minute": 44}
